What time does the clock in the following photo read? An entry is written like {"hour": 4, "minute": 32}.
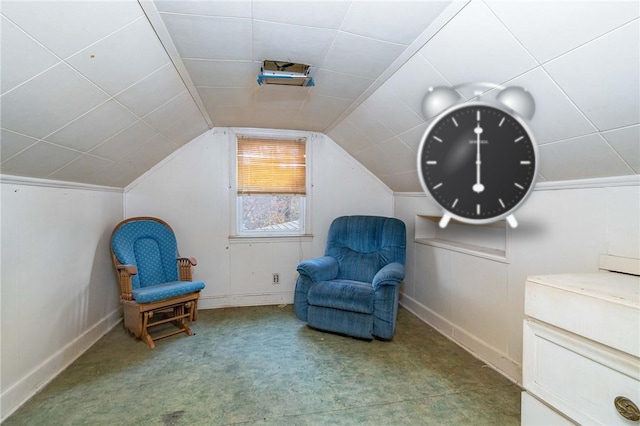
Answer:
{"hour": 6, "minute": 0}
